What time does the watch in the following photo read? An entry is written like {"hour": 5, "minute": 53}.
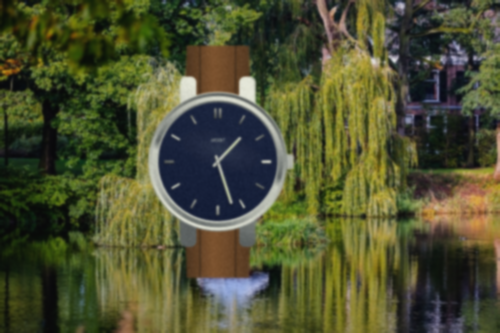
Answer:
{"hour": 1, "minute": 27}
